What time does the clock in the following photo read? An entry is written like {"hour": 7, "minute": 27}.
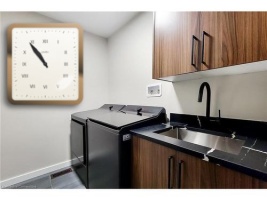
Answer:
{"hour": 10, "minute": 54}
